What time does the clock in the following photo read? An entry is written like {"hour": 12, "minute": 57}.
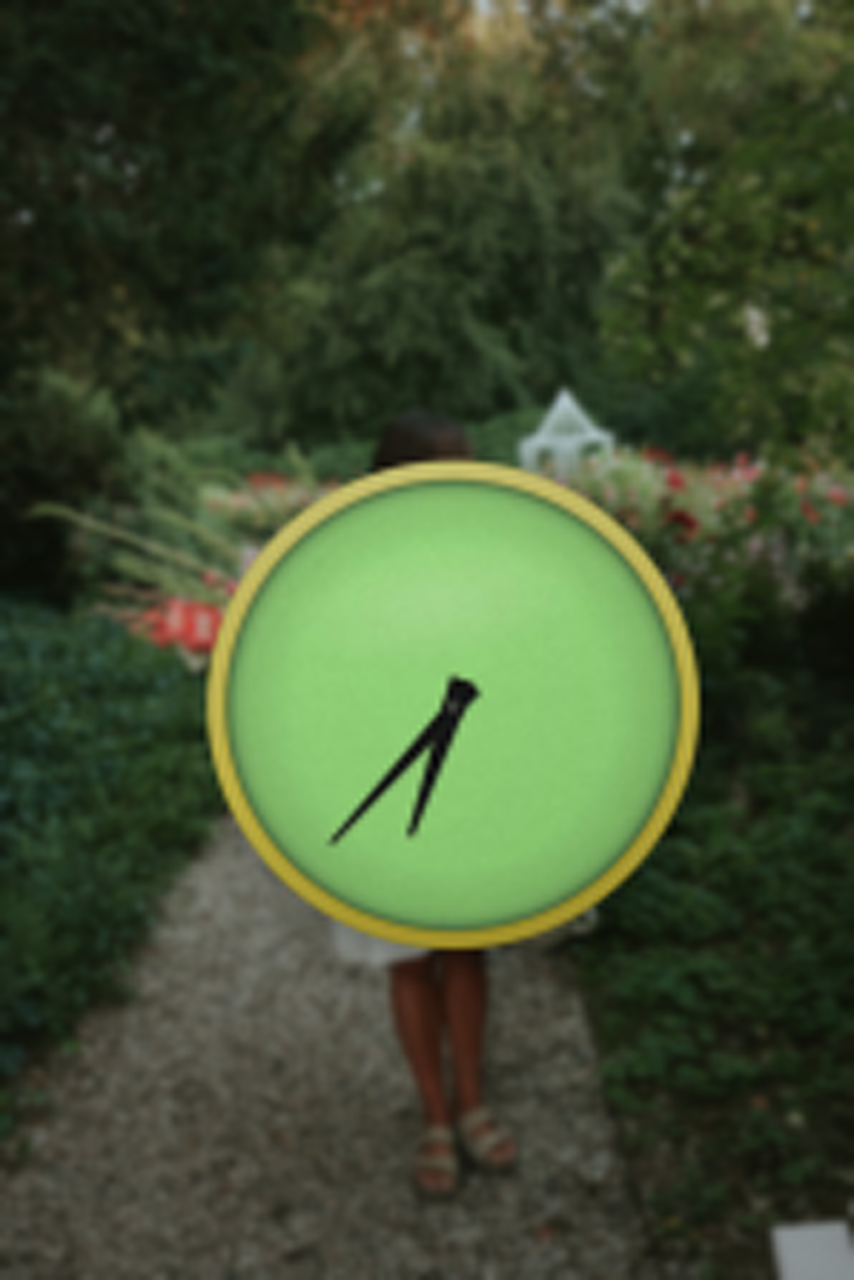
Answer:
{"hour": 6, "minute": 37}
